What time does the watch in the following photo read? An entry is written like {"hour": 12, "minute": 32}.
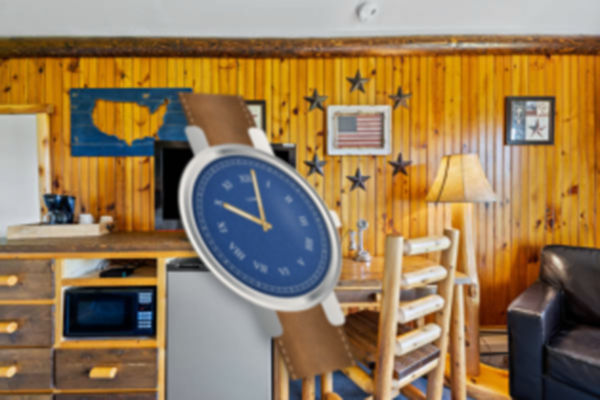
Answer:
{"hour": 10, "minute": 2}
